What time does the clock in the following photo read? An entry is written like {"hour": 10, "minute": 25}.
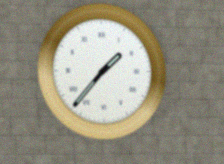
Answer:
{"hour": 1, "minute": 37}
